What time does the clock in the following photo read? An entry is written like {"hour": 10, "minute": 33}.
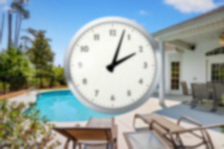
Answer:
{"hour": 2, "minute": 3}
